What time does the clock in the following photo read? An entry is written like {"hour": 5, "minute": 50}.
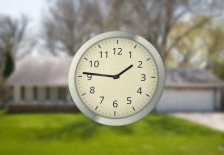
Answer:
{"hour": 1, "minute": 46}
